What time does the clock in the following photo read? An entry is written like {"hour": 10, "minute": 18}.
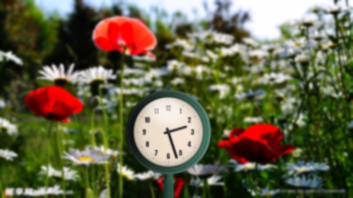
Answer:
{"hour": 2, "minute": 27}
